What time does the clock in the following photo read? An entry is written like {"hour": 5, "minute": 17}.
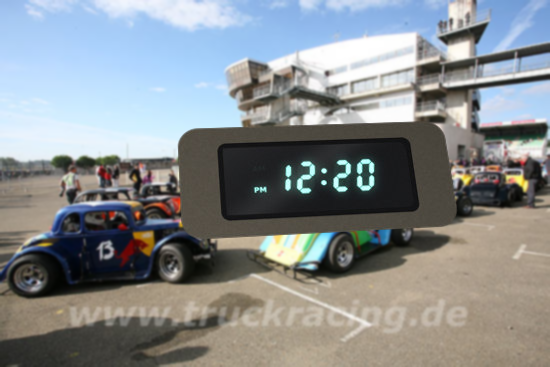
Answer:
{"hour": 12, "minute": 20}
